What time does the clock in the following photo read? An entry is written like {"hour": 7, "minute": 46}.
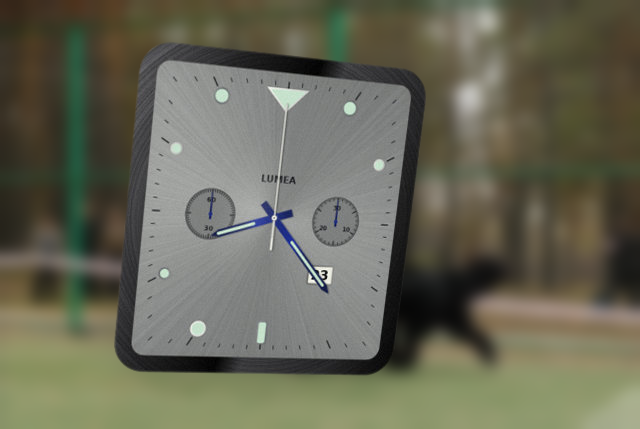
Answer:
{"hour": 8, "minute": 23}
